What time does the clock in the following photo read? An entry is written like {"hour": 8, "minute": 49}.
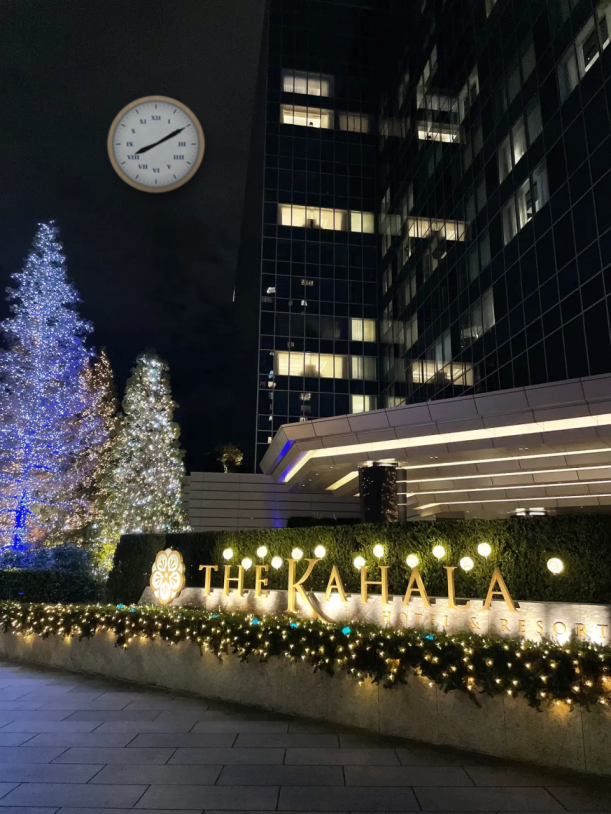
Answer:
{"hour": 8, "minute": 10}
